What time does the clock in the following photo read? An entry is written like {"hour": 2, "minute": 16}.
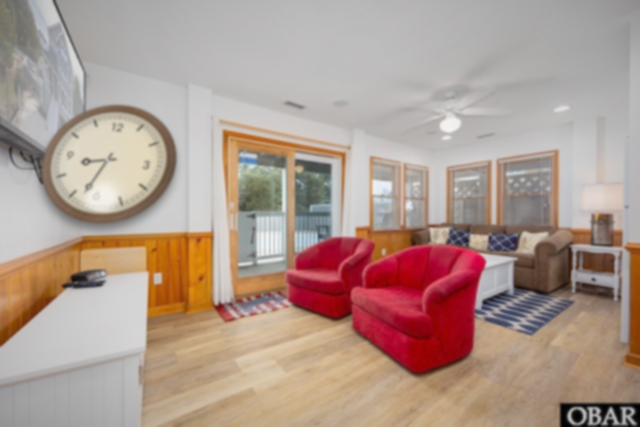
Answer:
{"hour": 8, "minute": 33}
